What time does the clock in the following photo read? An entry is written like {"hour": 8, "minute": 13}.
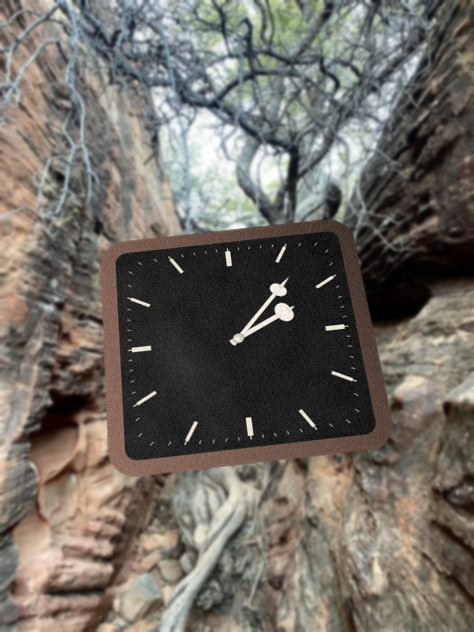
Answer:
{"hour": 2, "minute": 7}
